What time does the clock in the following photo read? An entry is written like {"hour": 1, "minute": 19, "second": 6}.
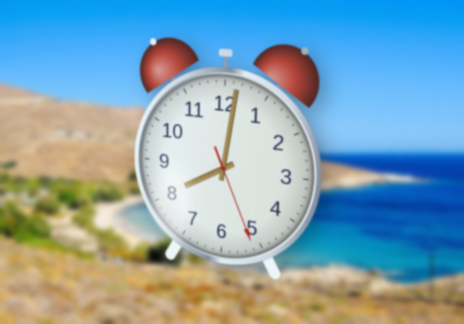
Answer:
{"hour": 8, "minute": 1, "second": 26}
